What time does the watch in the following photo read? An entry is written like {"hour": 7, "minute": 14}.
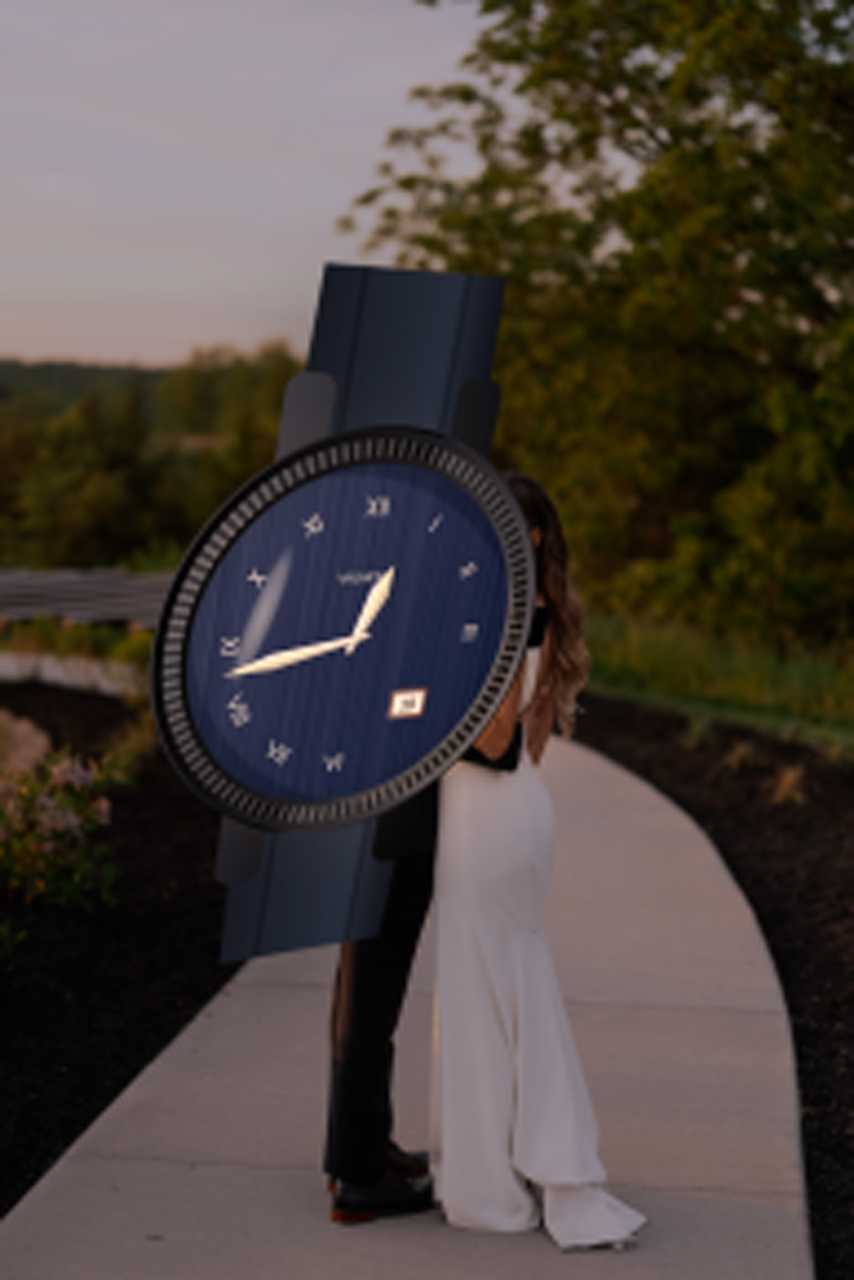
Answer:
{"hour": 12, "minute": 43}
